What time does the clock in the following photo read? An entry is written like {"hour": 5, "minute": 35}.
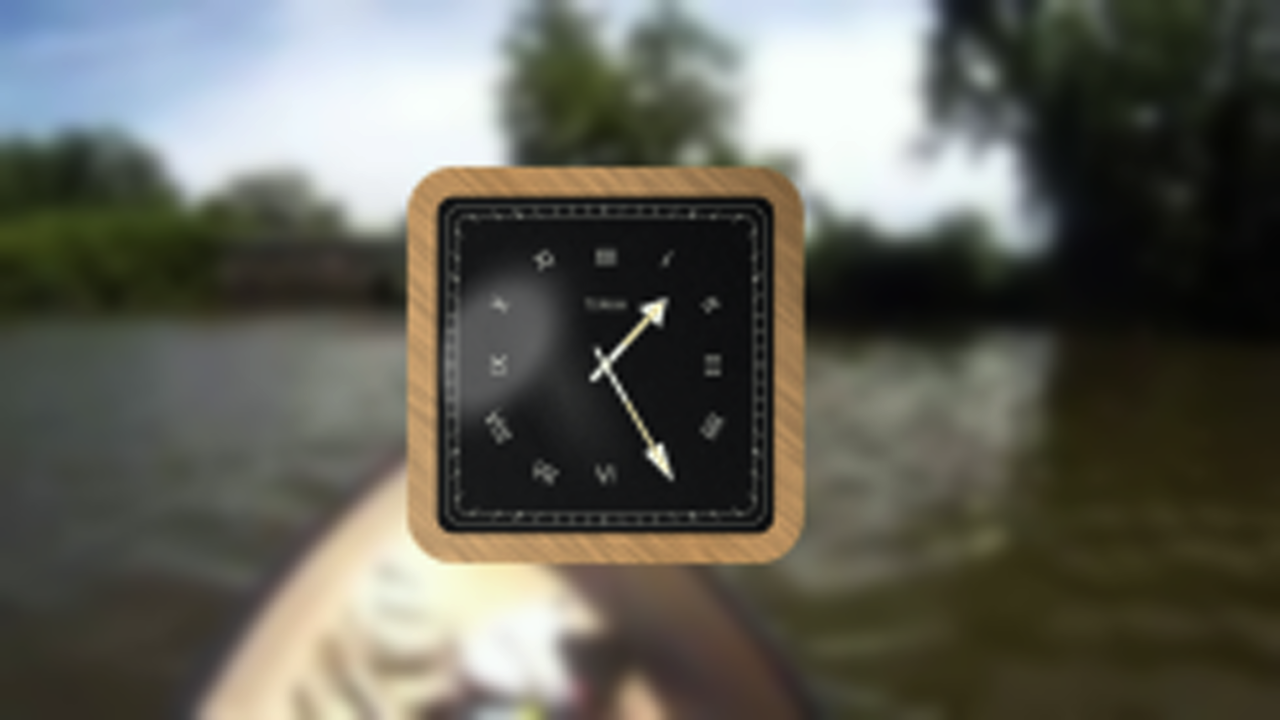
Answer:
{"hour": 1, "minute": 25}
